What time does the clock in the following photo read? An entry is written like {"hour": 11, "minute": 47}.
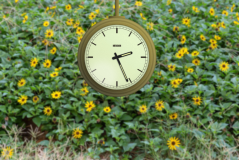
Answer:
{"hour": 2, "minute": 26}
